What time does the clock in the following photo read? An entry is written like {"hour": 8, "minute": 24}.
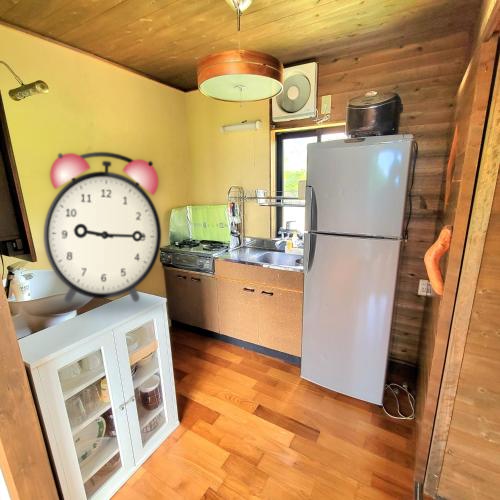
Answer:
{"hour": 9, "minute": 15}
